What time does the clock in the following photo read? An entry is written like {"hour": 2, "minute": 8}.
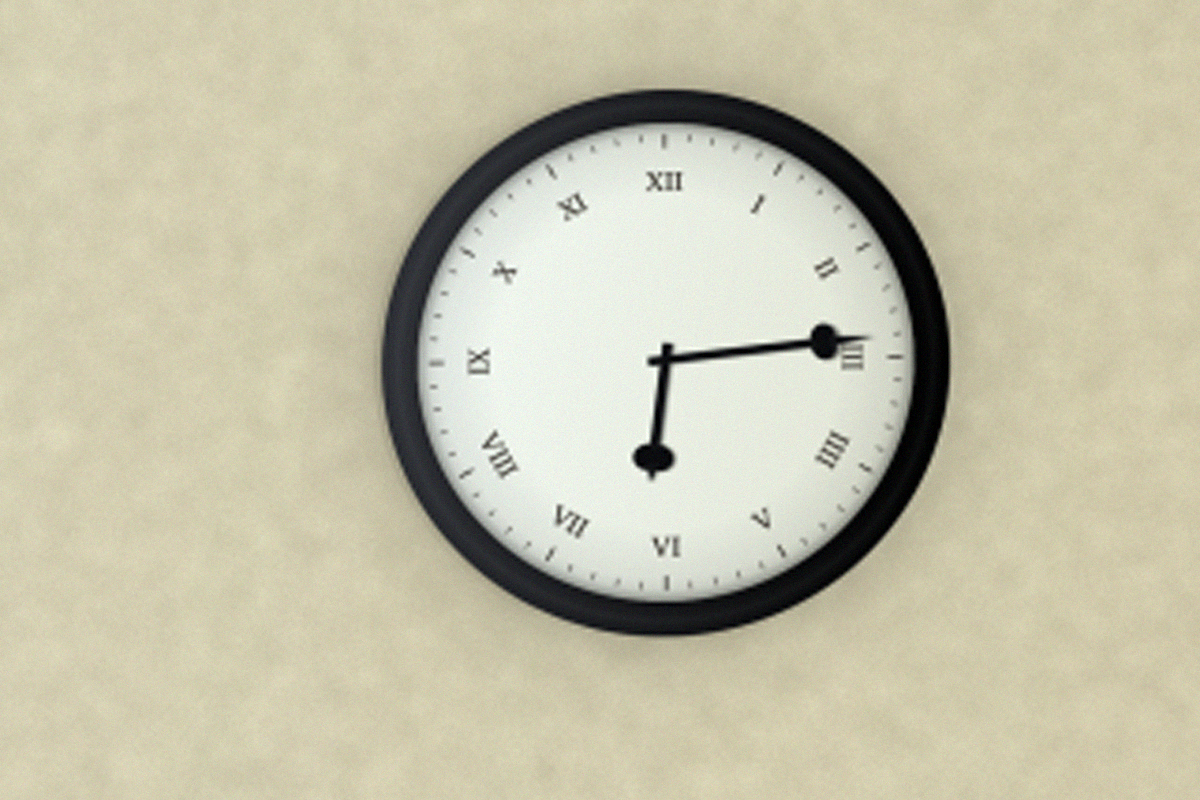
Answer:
{"hour": 6, "minute": 14}
